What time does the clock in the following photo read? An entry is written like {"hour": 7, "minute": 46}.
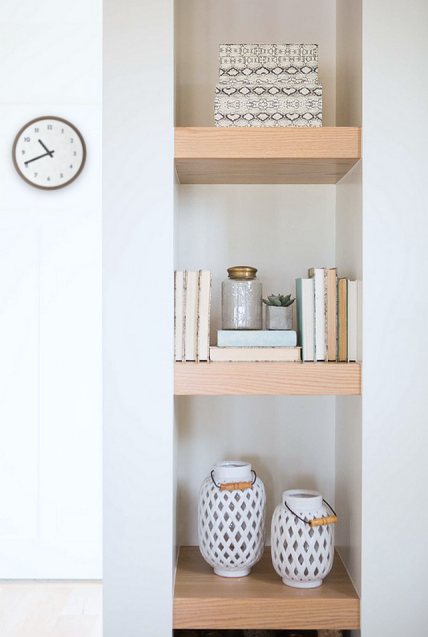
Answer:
{"hour": 10, "minute": 41}
